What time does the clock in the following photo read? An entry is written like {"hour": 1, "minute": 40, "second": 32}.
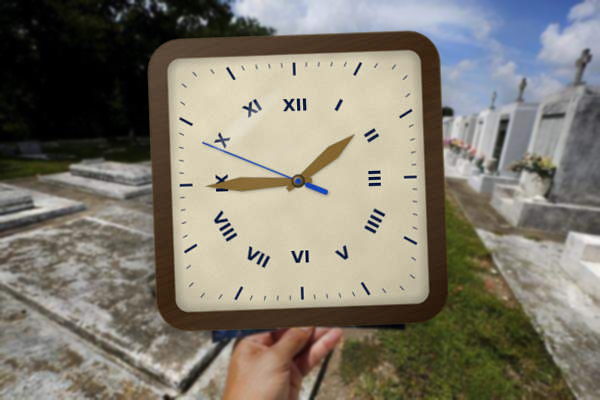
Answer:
{"hour": 1, "minute": 44, "second": 49}
